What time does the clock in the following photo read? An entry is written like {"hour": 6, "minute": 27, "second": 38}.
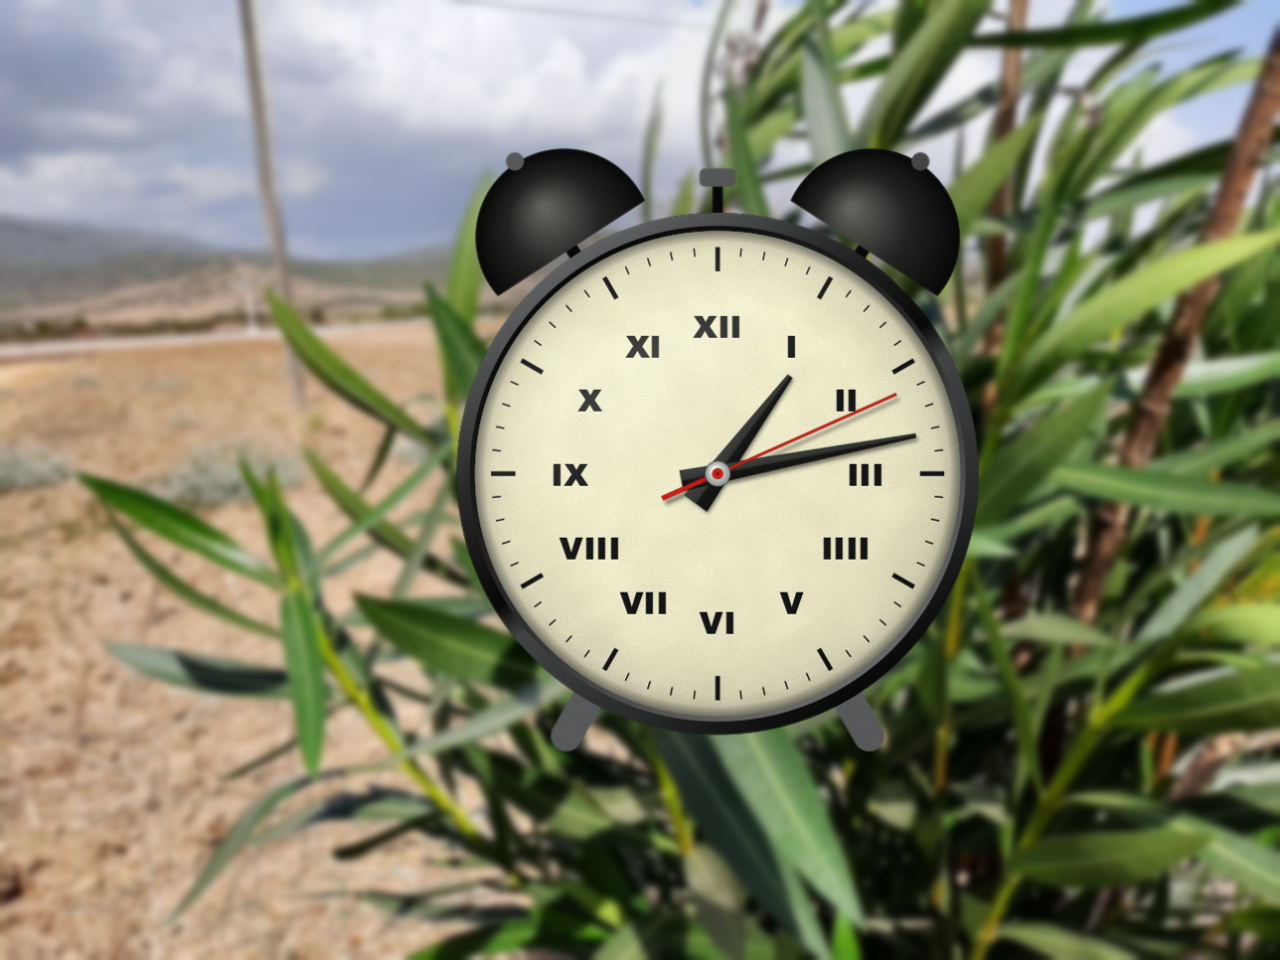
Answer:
{"hour": 1, "minute": 13, "second": 11}
